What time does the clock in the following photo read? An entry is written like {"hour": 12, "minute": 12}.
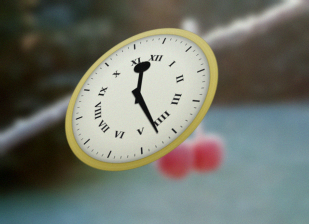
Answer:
{"hour": 11, "minute": 22}
